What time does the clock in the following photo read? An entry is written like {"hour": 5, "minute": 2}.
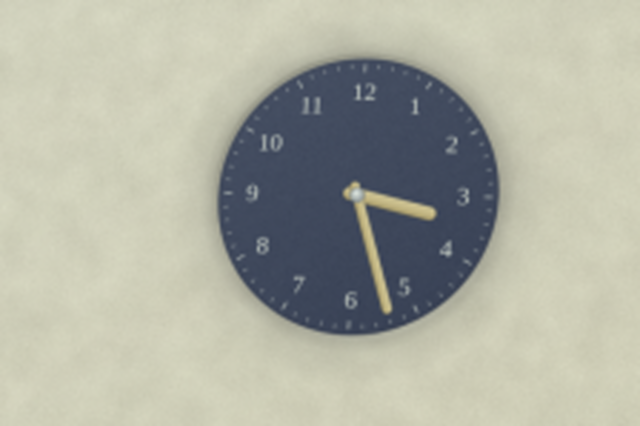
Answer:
{"hour": 3, "minute": 27}
